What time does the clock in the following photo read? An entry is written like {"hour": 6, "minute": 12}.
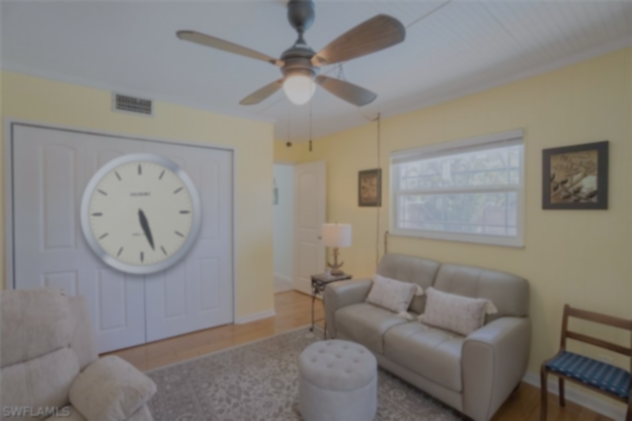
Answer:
{"hour": 5, "minute": 27}
